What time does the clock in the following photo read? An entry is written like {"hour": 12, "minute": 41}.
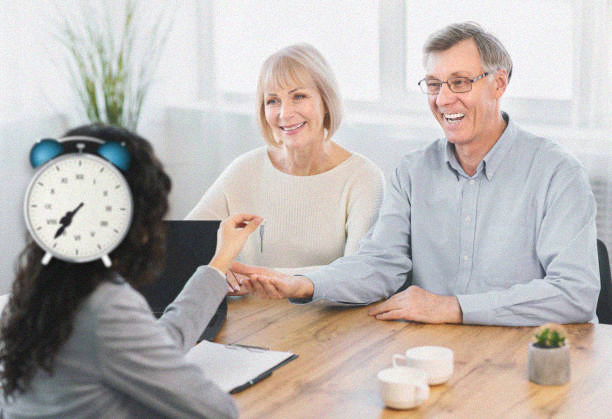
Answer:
{"hour": 7, "minute": 36}
